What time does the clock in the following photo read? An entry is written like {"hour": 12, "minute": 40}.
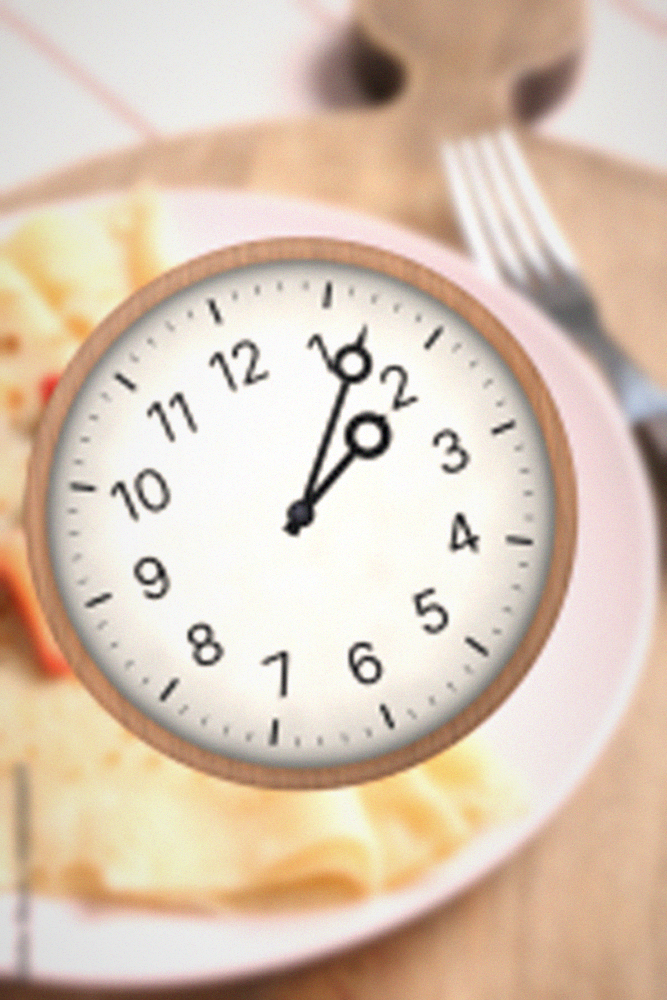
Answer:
{"hour": 2, "minute": 7}
